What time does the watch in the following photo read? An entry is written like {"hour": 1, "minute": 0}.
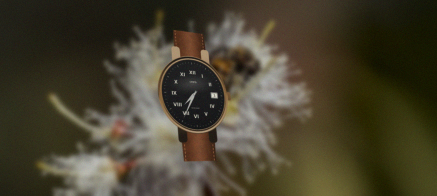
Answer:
{"hour": 7, "minute": 35}
